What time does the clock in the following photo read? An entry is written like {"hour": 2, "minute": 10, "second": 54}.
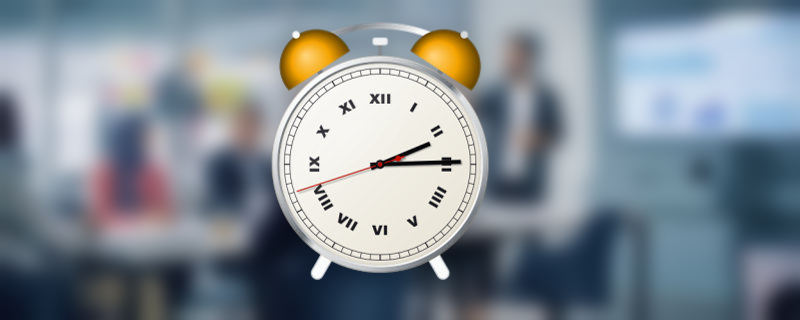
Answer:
{"hour": 2, "minute": 14, "second": 42}
